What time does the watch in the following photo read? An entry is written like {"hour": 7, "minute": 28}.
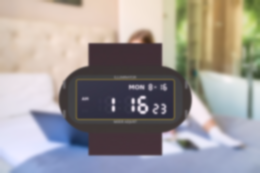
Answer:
{"hour": 1, "minute": 16}
